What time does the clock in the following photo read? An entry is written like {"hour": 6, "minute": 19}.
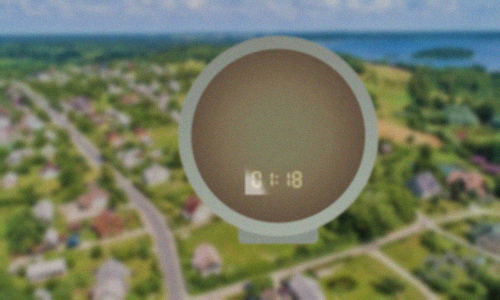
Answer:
{"hour": 1, "minute": 18}
